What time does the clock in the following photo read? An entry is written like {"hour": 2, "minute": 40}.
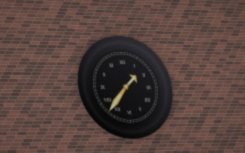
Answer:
{"hour": 1, "minute": 37}
